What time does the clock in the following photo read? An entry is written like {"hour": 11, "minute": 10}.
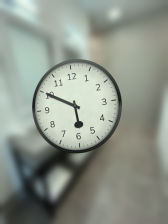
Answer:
{"hour": 5, "minute": 50}
